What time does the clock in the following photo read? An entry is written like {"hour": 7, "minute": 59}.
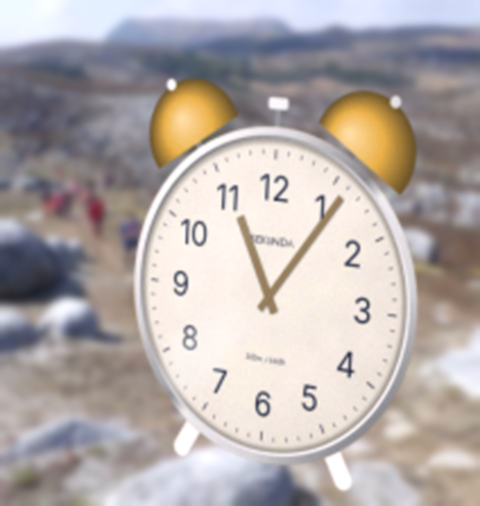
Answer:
{"hour": 11, "minute": 6}
